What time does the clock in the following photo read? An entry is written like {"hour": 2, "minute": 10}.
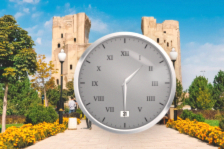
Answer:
{"hour": 1, "minute": 30}
